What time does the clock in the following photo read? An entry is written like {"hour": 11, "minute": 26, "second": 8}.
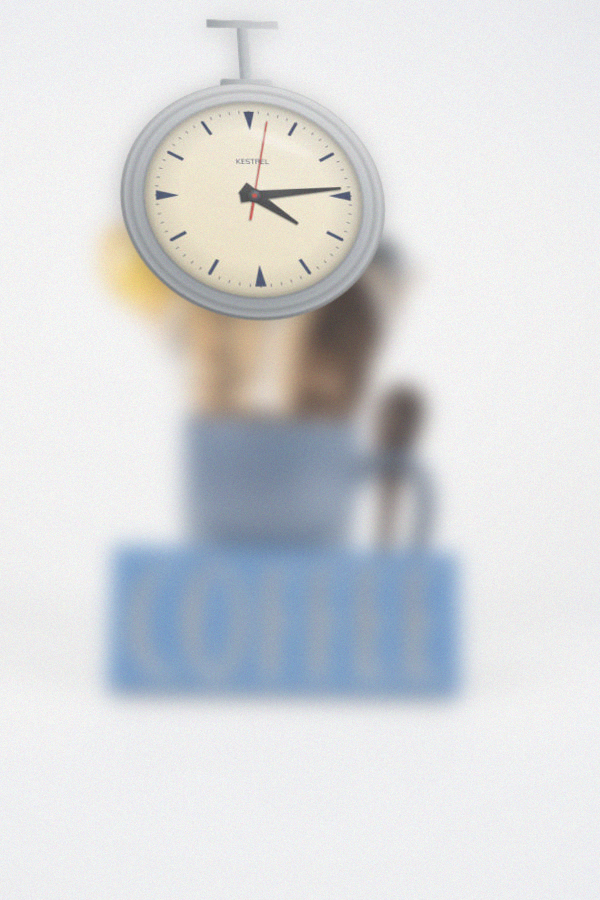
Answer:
{"hour": 4, "minute": 14, "second": 2}
